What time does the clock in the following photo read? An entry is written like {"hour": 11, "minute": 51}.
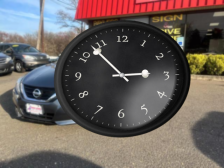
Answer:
{"hour": 2, "minute": 53}
